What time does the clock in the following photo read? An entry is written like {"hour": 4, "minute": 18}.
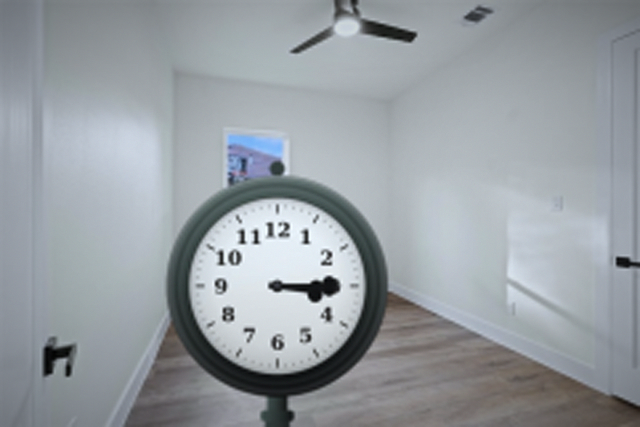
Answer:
{"hour": 3, "minute": 15}
